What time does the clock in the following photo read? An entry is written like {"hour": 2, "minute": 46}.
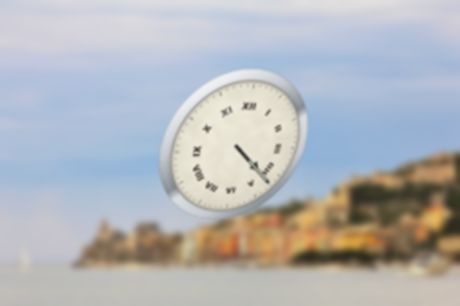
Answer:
{"hour": 4, "minute": 22}
